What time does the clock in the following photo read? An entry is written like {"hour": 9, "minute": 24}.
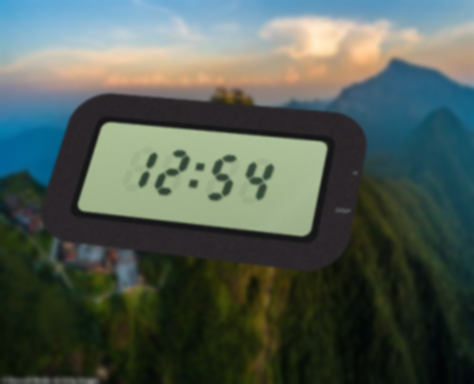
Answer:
{"hour": 12, "minute": 54}
